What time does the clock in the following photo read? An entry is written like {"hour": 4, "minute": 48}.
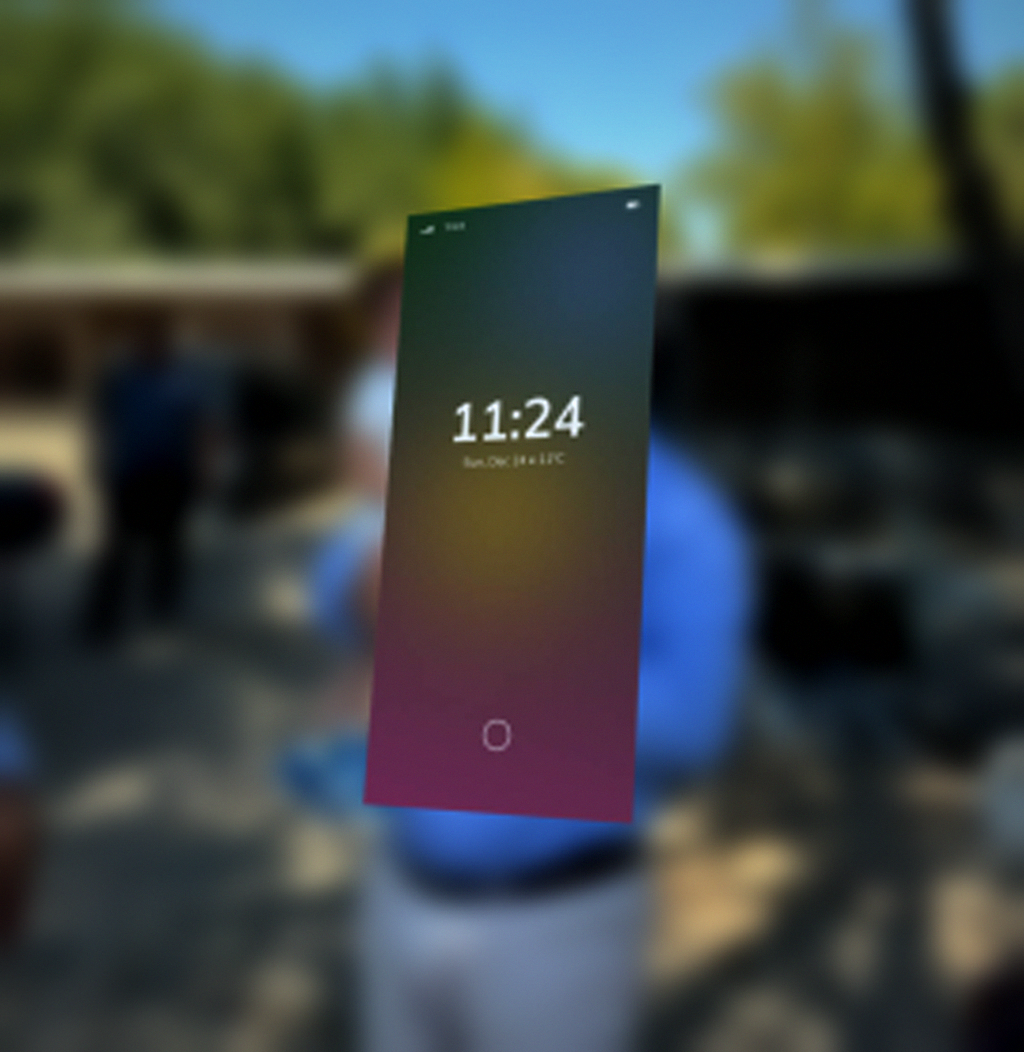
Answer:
{"hour": 11, "minute": 24}
